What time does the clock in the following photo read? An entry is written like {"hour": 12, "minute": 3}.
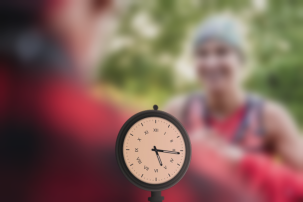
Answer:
{"hour": 5, "minute": 16}
